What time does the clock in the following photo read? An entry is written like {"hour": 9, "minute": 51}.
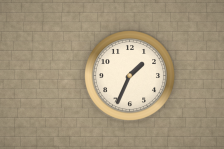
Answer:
{"hour": 1, "minute": 34}
